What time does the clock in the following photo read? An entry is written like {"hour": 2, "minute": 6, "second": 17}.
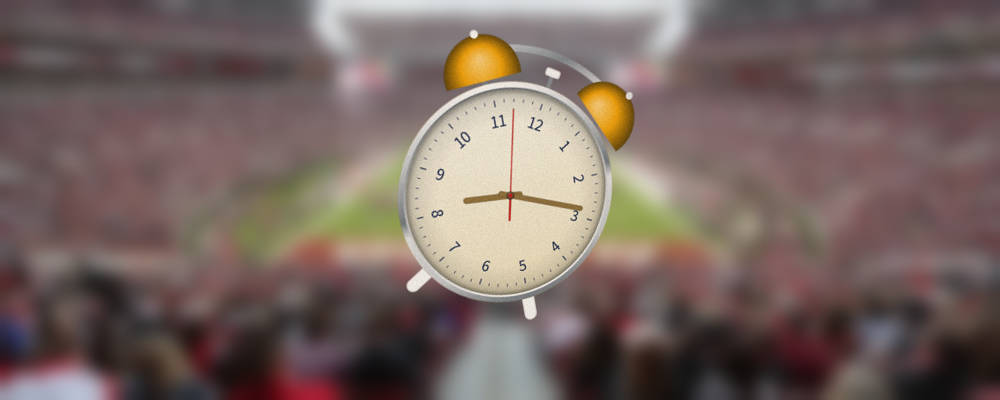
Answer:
{"hour": 8, "minute": 13, "second": 57}
